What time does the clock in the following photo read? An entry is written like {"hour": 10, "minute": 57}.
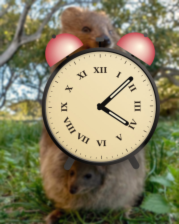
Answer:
{"hour": 4, "minute": 8}
